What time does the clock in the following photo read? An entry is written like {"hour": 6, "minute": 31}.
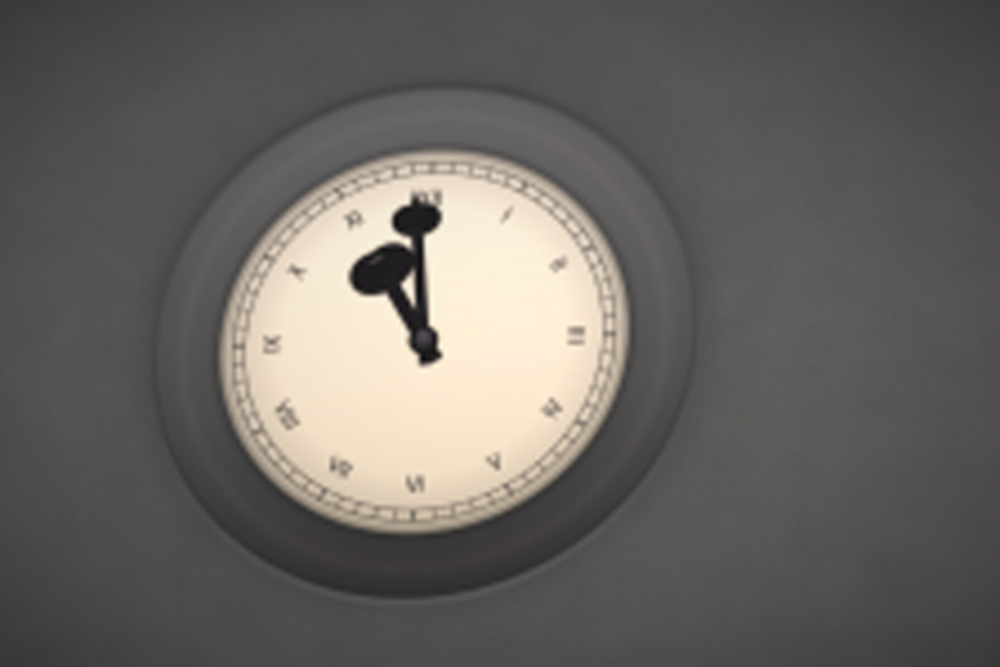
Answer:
{"hour": 10, "minute": 59}
